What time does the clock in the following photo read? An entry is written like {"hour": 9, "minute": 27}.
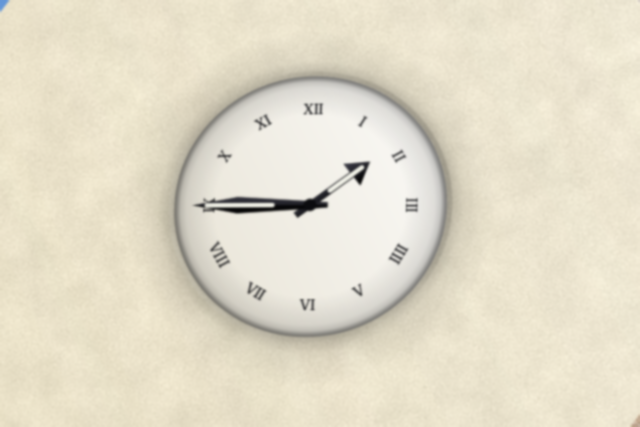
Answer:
{"hour": 1, "minute": 45}
